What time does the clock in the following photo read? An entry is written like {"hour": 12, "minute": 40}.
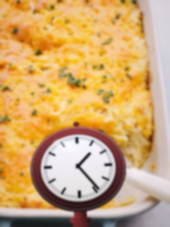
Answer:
{"hour": 1, "minute": 24}
